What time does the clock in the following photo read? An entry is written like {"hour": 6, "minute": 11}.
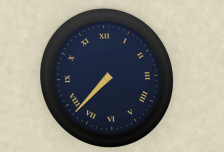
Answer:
{"hour": 7, "minute": 38}
